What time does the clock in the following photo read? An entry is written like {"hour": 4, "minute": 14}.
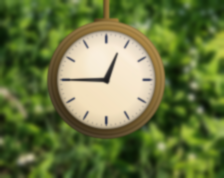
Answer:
{"hour": 12, "minute": 45}
